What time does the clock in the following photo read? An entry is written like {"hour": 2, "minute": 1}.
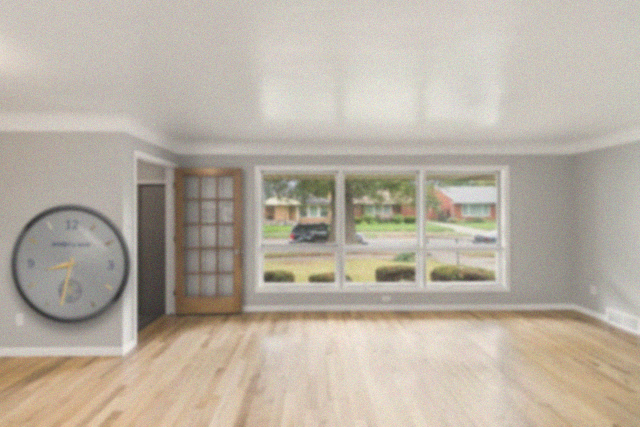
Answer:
{"hour": 8, "minute": 32}
